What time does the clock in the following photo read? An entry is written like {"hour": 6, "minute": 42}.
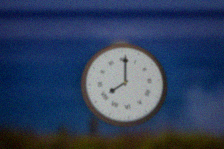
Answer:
{"hour": 8, "minute": 1}
